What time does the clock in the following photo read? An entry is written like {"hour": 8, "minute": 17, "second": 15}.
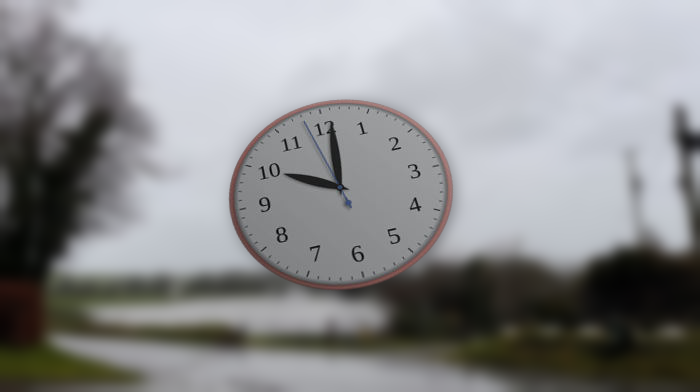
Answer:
{"hour": 10, "minute": 0, "second": 58}
